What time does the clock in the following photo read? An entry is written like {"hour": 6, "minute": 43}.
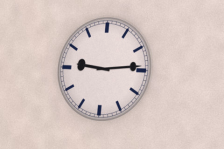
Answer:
{"hour": 9, "minute": 14}
